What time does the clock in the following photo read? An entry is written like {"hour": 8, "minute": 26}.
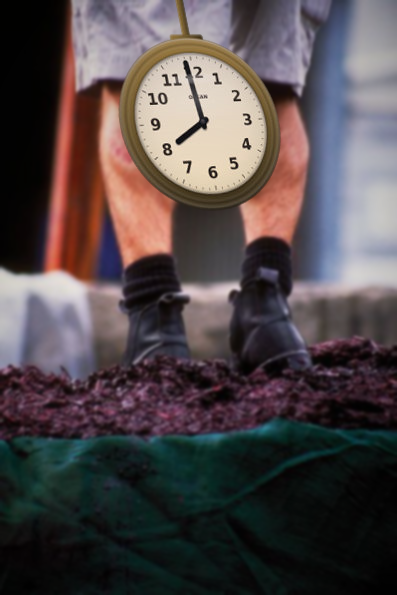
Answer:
{"hour": 7, "minute": 59}
